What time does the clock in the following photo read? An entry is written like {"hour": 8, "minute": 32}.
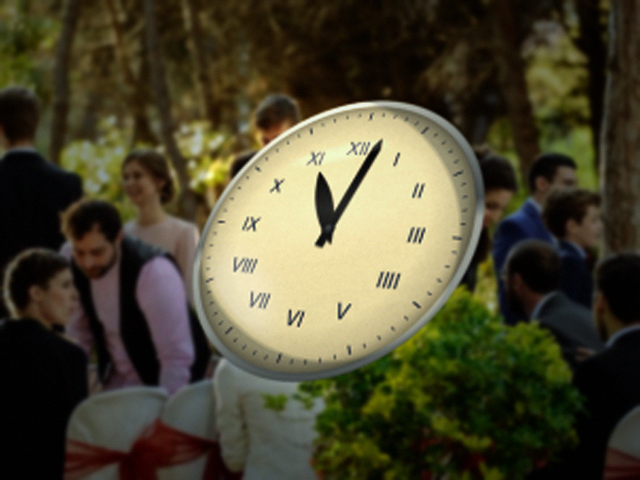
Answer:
{"hour": 11, "minute": 2}
